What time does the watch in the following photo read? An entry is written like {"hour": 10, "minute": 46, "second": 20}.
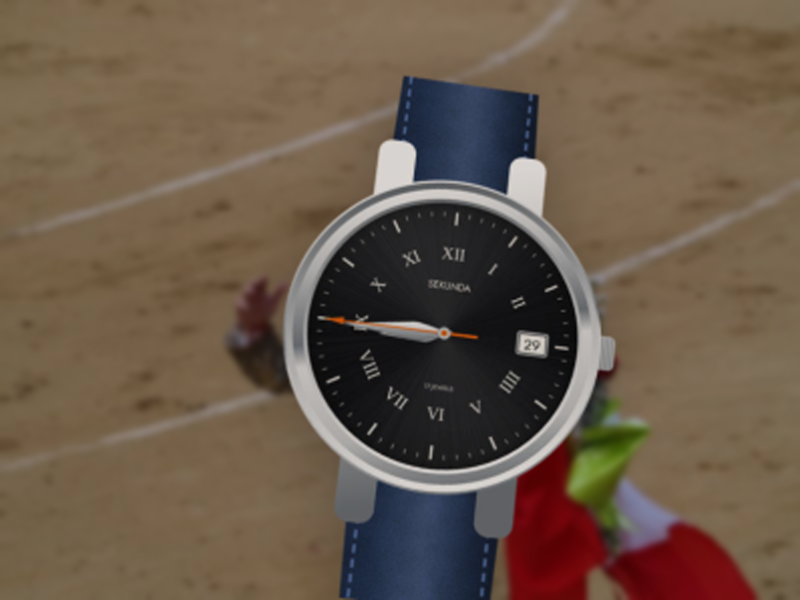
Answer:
{"hour": 8, "minute": 44, "second": 45}
